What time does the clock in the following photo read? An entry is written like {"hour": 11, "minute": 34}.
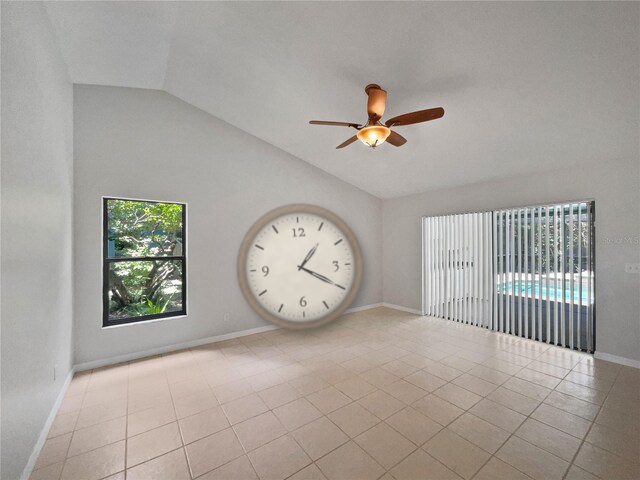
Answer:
{"hour": 1, "minute": 20}
